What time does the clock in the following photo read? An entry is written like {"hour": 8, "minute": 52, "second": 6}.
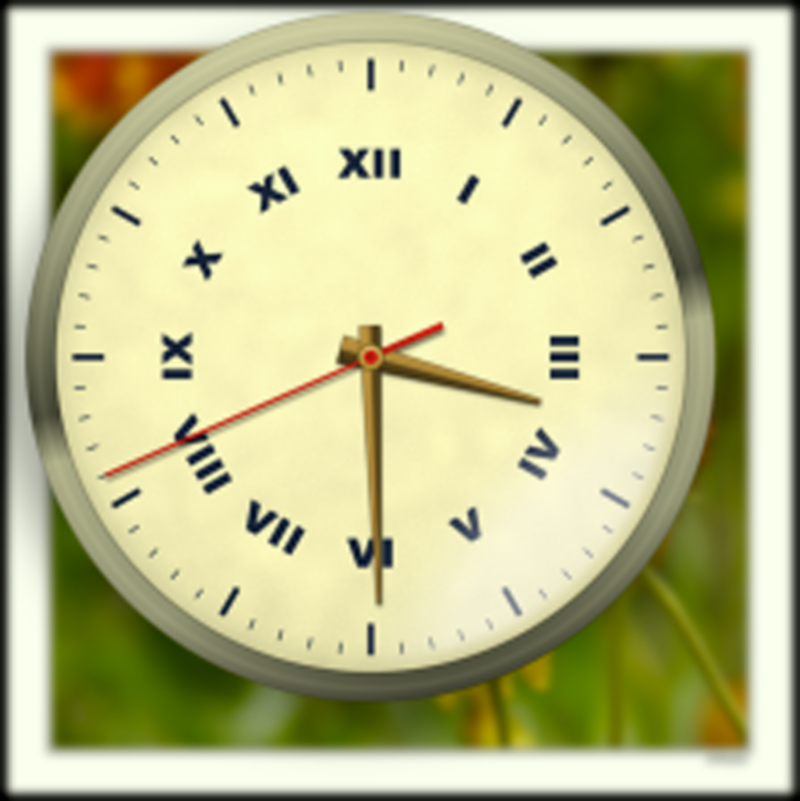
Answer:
{"hour": 3, "minute": 29, "second": 41}
